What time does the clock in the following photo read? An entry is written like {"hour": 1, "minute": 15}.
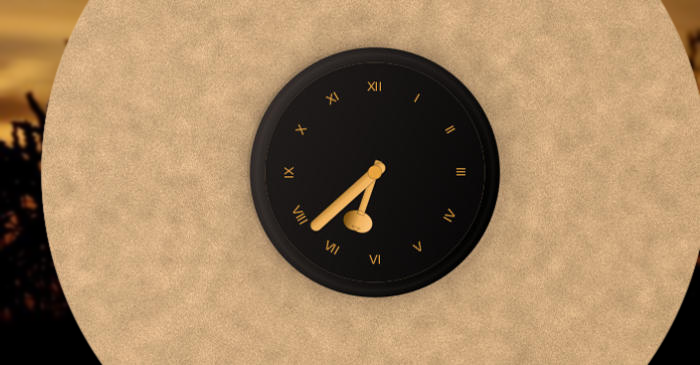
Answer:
{"hour": 6, "minute": 38}
